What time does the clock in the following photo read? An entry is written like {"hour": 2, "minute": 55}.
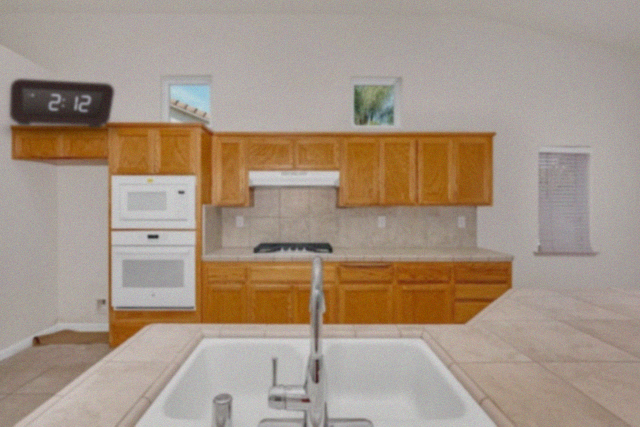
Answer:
{"hour": 2, "minute": 12}
